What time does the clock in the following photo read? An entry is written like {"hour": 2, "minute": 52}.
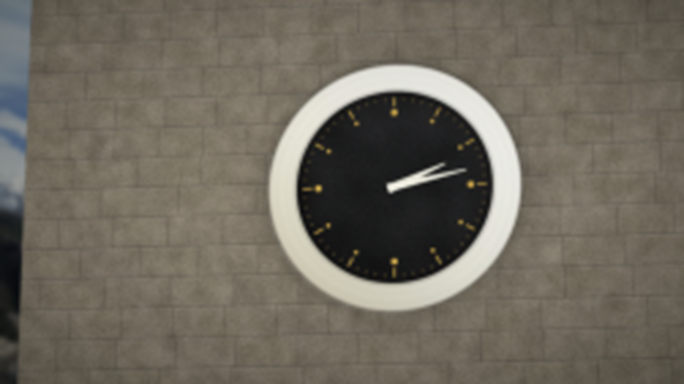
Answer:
{"hour": 2, "minute": 13}
